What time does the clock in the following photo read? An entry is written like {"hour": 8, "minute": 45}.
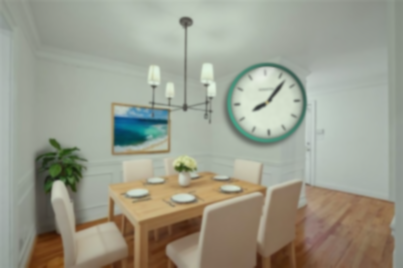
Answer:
{"hour": 8, "minute": 7}
